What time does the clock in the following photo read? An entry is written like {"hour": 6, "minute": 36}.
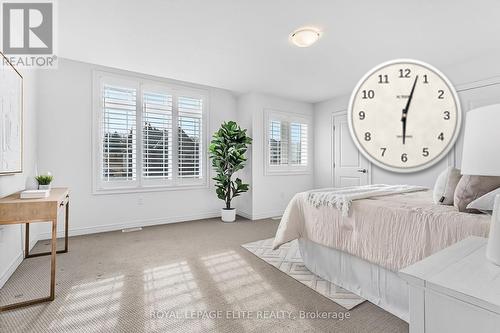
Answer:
{"hour": 6, "minute": 3}
